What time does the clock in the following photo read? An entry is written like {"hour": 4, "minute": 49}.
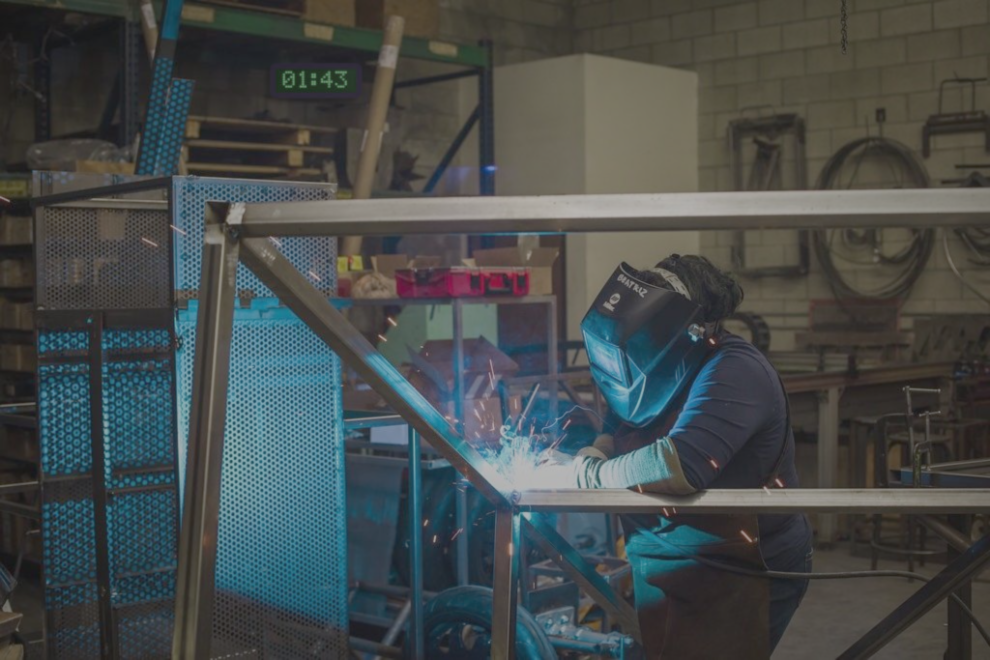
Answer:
{"hour": 1, "minute": 43}
